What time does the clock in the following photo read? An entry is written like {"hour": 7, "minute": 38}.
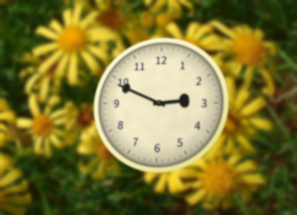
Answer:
{"hour": 2, "minute": 49}
